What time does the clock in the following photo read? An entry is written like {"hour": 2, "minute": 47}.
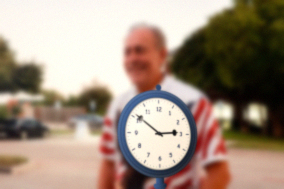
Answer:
{"hour": 2, "minute": 51}
